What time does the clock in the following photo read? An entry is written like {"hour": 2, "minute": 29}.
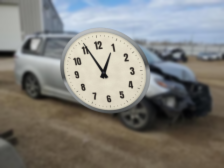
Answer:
{"hour": 12, "minute": 56}
